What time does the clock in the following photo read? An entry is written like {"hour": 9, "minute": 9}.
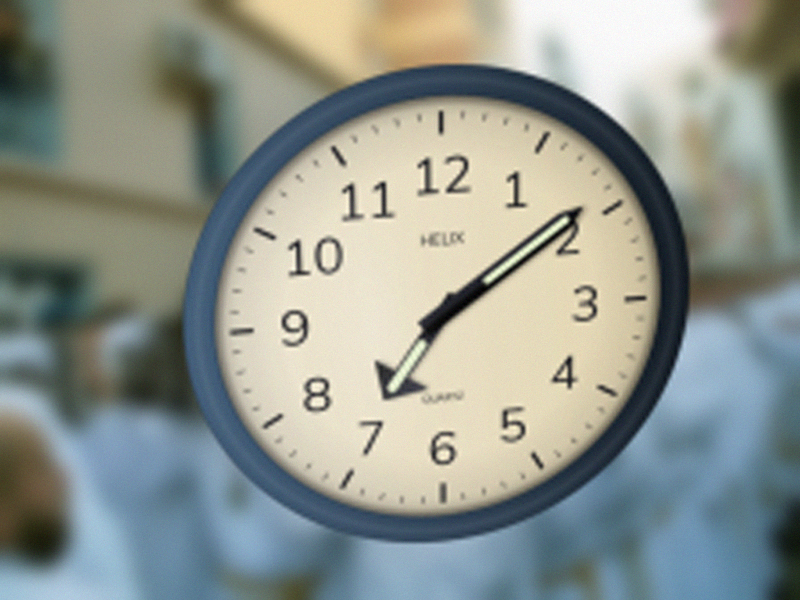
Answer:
{"hour": 7, "minute": 9}
